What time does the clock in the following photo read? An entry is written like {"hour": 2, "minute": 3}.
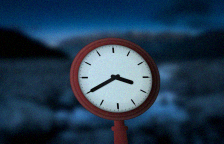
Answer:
{"hour": 3, "minute": 40}
